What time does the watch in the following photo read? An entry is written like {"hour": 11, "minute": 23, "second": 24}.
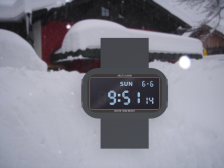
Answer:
{"hour": 9, "minute": 51, "second": 14}
